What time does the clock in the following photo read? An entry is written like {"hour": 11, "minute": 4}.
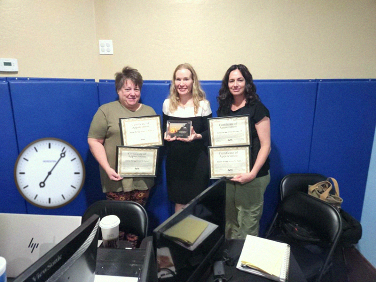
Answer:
{"hour": 7, "minute": 6}
